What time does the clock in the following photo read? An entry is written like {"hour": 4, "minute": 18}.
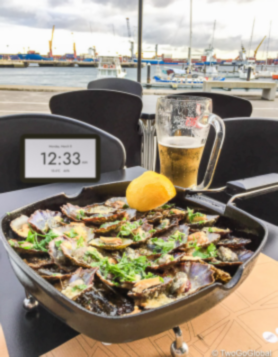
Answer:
{"hour": 12, "minute": 33}
